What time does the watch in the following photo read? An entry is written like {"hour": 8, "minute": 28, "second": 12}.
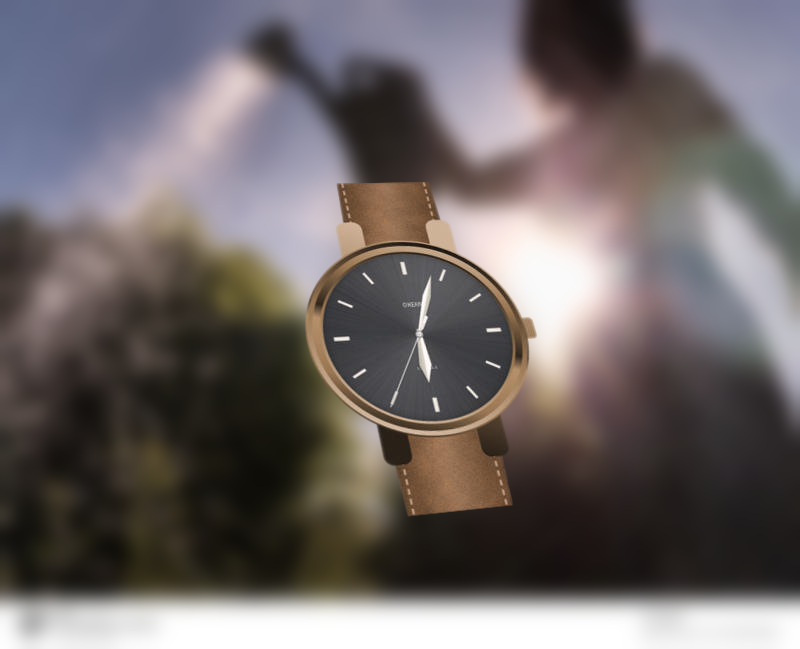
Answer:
{"hour": 6, "minute": 3, "second": 35}
